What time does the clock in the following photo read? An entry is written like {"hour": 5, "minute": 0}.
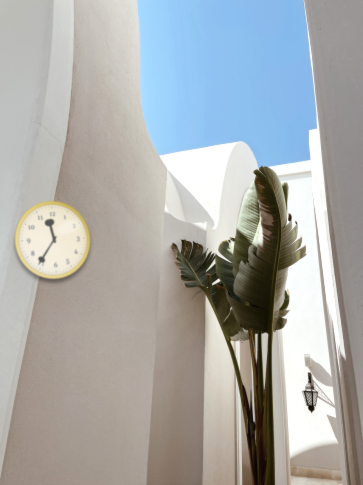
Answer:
{"hour": 11, "minute": 36}
